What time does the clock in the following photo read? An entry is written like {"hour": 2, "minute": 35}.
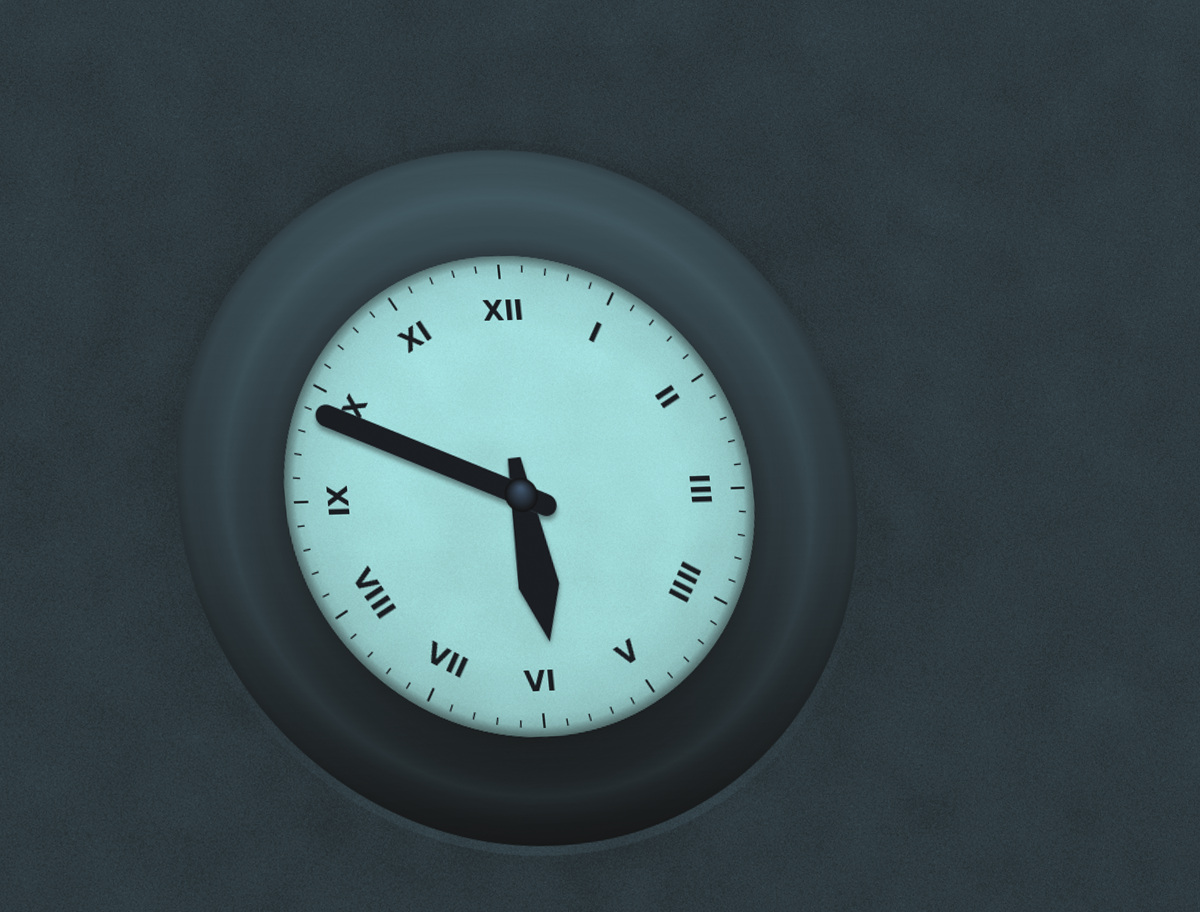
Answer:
{"hour": 5, "minute": 49}
